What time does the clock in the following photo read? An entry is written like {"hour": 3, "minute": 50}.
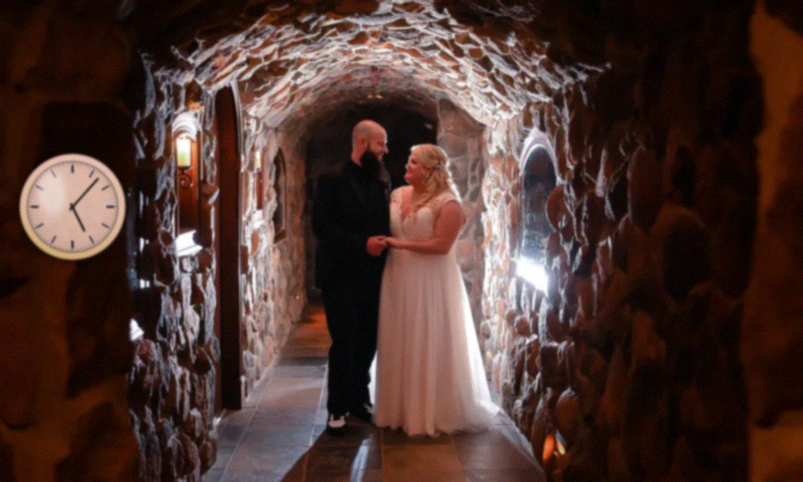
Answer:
{"hour": 5, "minute": 7}
